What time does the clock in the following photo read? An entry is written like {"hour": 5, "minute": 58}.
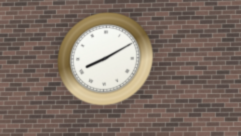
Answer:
{"hour": 8, "minute": 10}
